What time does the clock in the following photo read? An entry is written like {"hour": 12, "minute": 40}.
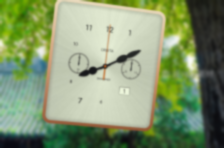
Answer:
{"hour": 8, "minute": 10}
